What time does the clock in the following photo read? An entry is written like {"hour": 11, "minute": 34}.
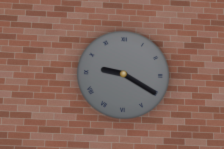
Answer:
{"hour": 9, "minute": 20}
